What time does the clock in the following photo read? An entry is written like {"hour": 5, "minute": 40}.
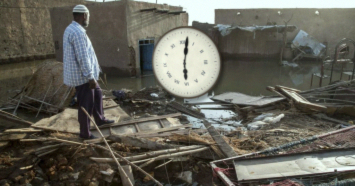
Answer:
{"hour": 6, "minute": 2}
